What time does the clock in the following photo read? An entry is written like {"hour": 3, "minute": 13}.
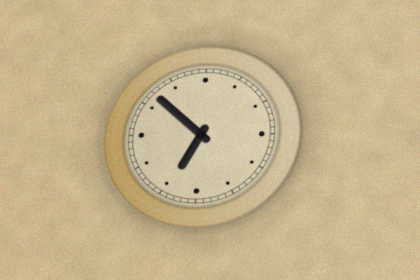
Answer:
{"hour": 6, "minute": 52}
